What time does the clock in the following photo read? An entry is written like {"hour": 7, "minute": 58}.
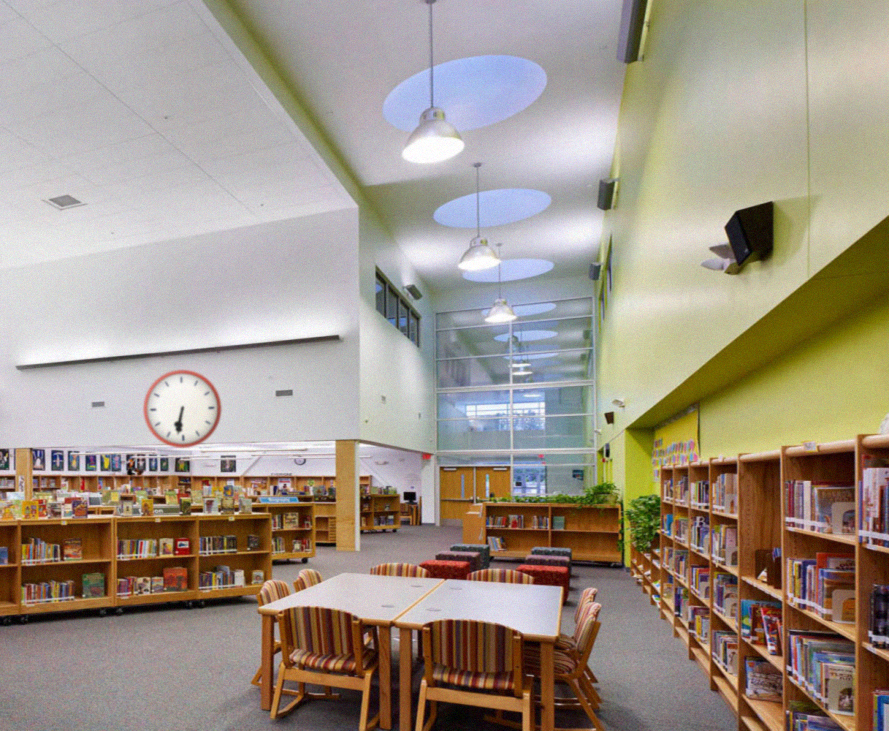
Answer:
{"hour": 6, "minute": 32}
